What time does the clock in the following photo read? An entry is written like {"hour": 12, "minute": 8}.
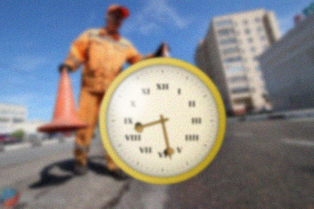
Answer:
{"hour": 8, "minute": 28}
